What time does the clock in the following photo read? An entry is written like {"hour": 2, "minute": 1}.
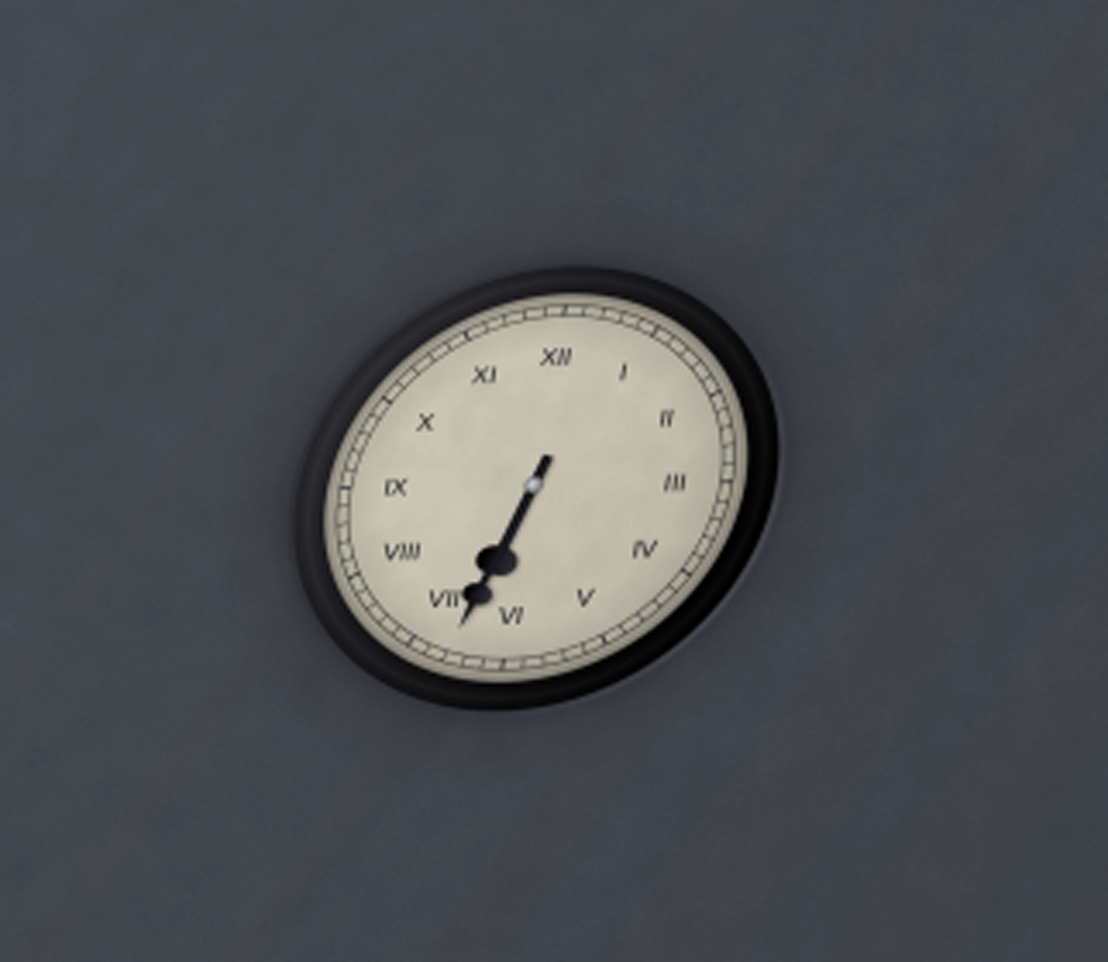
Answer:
{"hour": 6, "minute": 33}
